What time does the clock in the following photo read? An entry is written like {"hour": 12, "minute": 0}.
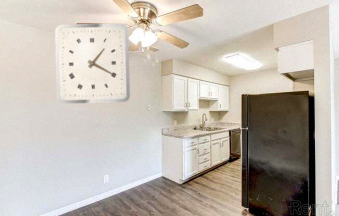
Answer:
{"hour": 1, "minute": 20}
